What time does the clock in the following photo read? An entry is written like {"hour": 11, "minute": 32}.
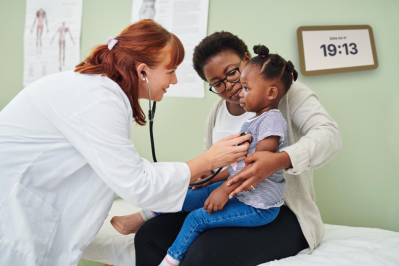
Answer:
{"hour": 19, "minute": 13}
